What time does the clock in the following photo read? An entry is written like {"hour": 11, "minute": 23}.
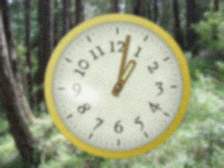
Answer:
{"hour": 1, "minute": 2}
